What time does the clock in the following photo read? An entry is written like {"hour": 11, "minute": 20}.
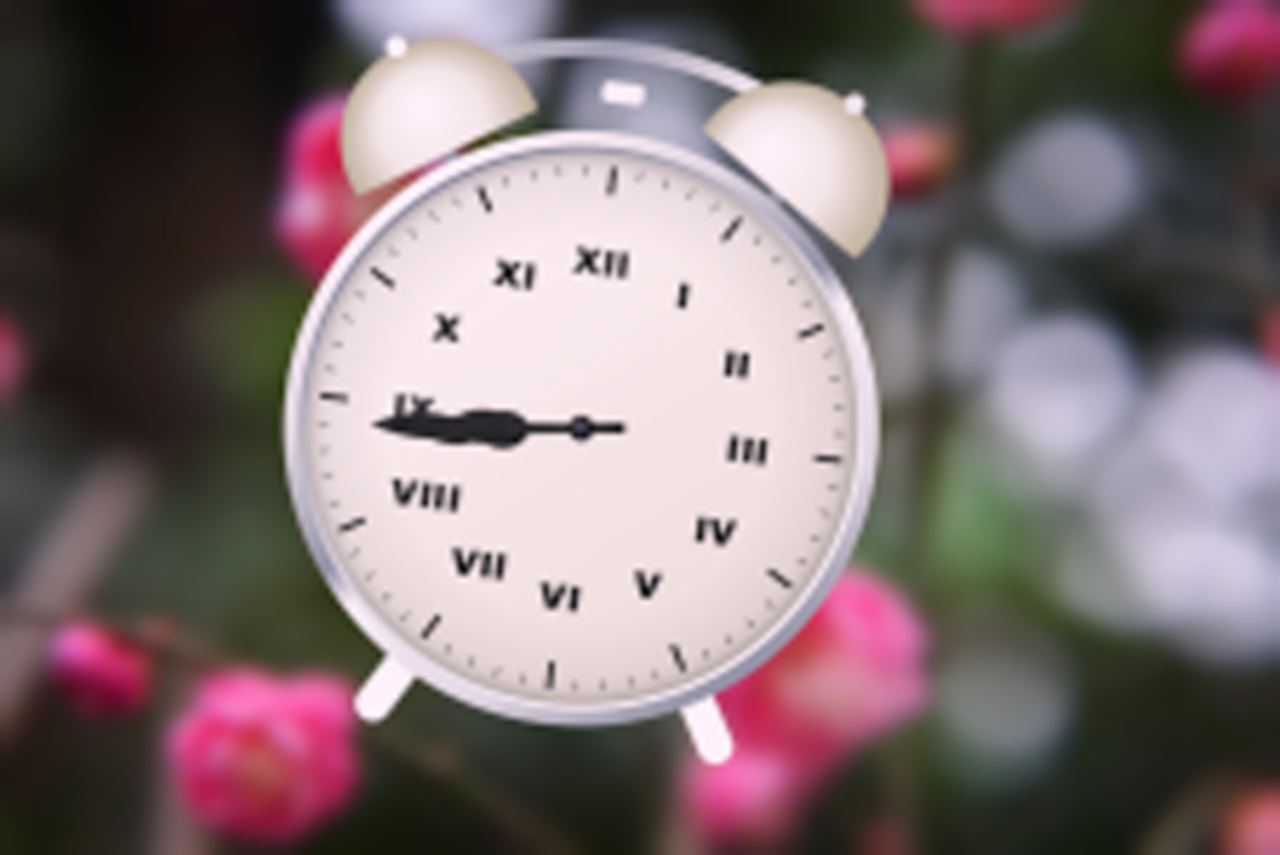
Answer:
{"hour": 8, "minute": 44}
